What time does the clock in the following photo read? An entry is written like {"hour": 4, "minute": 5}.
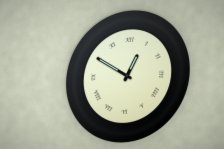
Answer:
{"hour": 12, "minute": 50}
